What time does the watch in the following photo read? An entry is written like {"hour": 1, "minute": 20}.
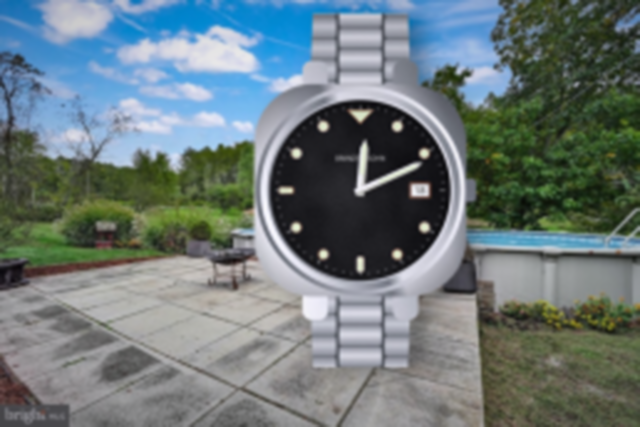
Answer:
{"hour": 12, "minute": 11}
